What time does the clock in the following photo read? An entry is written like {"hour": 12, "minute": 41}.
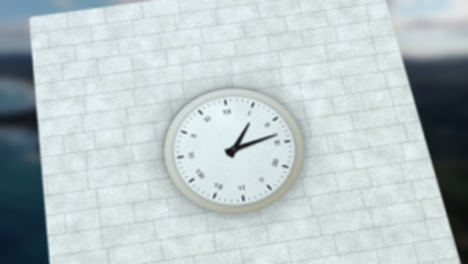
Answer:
{"hour": 1, "minute": 13}
